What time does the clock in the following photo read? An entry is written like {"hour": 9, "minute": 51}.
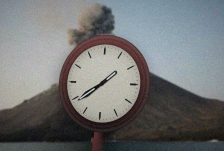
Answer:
{"hour": 1, "minute": 39}
